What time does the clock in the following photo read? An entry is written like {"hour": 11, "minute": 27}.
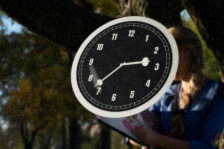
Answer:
{"hour": 2, "minute": 37}
